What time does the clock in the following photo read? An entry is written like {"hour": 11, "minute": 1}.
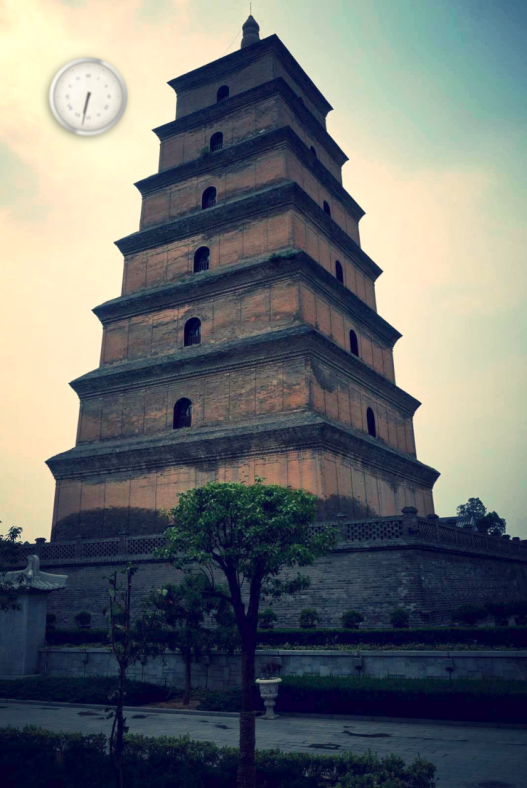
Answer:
{"hour": 6, "minute": 32}
